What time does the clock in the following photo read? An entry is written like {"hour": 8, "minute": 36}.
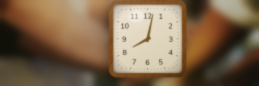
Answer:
{"hour": 8, "minute": 2}
